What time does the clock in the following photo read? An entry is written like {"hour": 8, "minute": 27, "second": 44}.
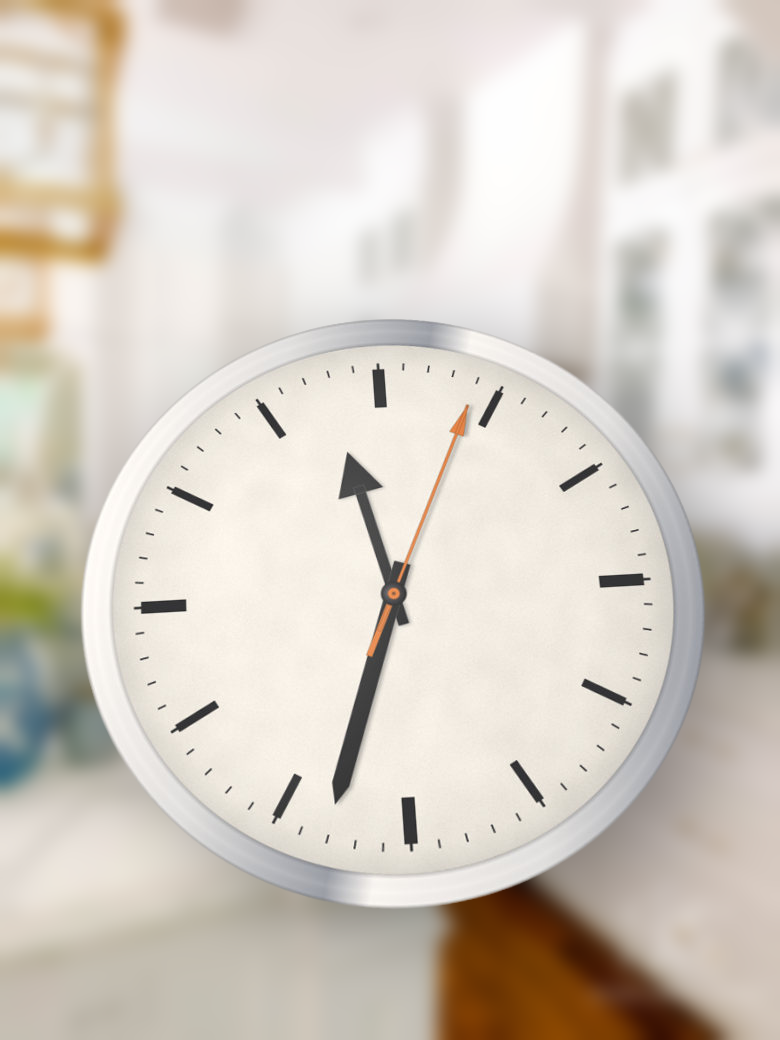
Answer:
{"hour": 11, "minute": 33, "second": 4}
